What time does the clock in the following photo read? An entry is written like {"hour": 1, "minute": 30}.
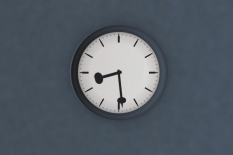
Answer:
{"hour": 8, "minute": 29}
